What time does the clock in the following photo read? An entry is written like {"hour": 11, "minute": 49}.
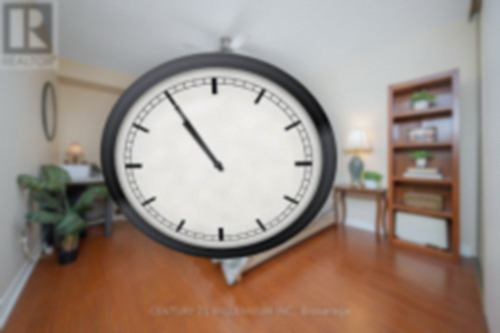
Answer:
{"hour": 10, "minute": 55}
